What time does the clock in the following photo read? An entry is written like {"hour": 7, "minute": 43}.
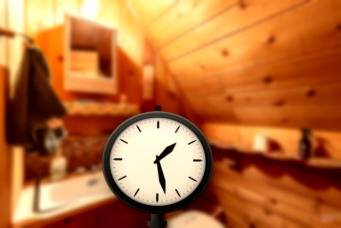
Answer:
{"hour": 1, "minute": 28}
